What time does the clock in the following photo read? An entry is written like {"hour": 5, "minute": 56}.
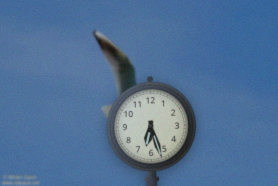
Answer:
{"hour": 6, "minute": 27}
